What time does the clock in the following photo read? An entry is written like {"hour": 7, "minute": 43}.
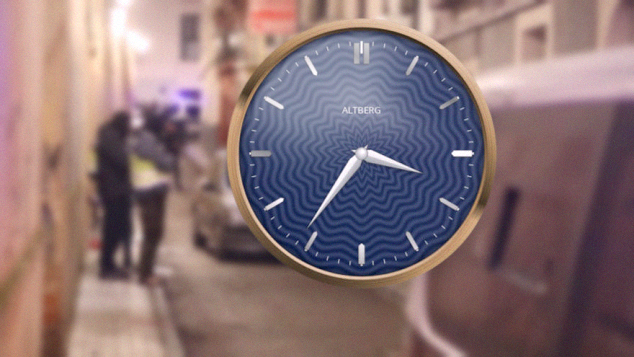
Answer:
{"hour": 3, "minute": 36}
